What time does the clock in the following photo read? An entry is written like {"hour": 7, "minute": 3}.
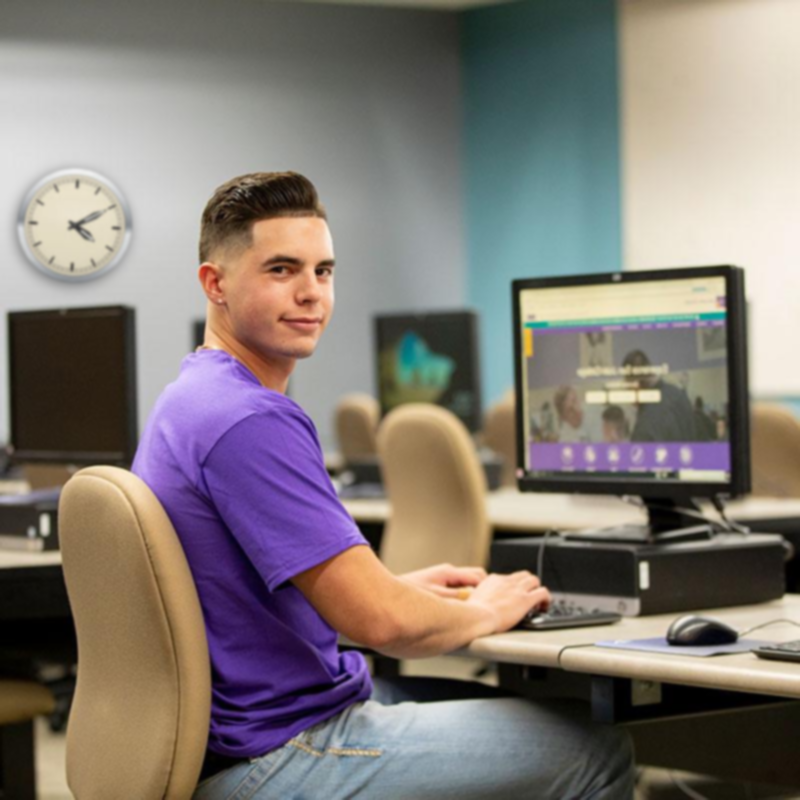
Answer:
{"hour": 4, "minute": 10}
